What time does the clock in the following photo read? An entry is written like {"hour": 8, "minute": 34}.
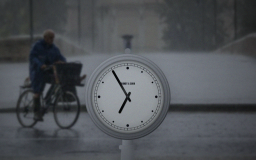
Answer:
{"hour": 6, "minute": 55}
